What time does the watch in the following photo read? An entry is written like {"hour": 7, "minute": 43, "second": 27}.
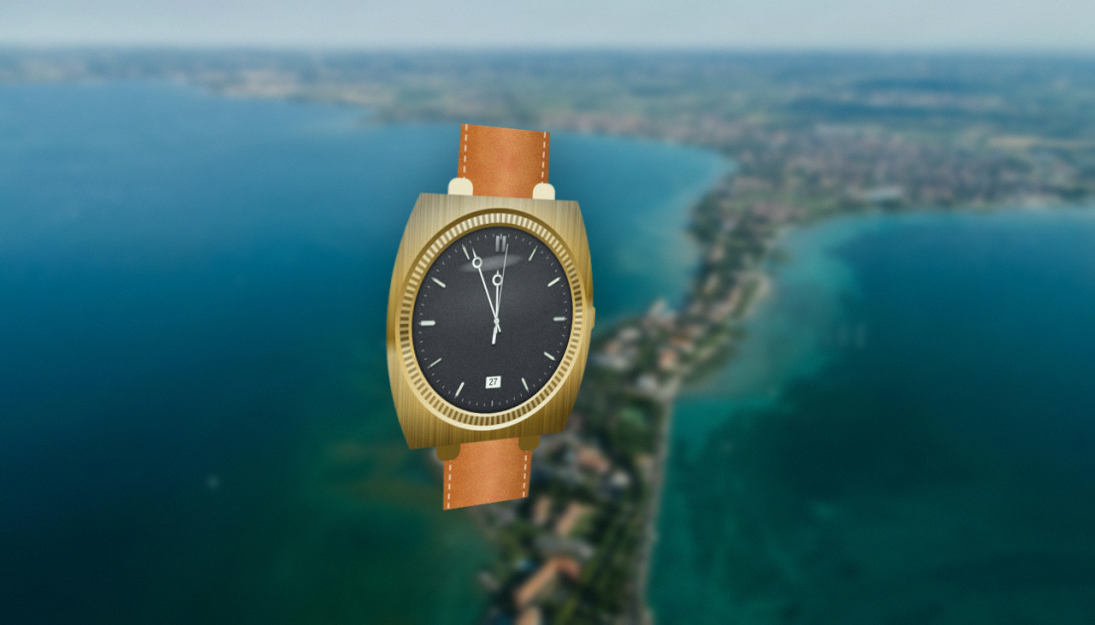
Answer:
{"hour": 11, "minute": 56, "second": 1}
